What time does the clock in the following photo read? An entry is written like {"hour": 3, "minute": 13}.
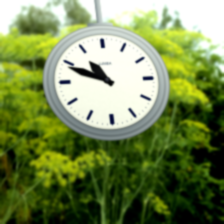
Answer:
{"hour": 10, "minute": 49}
